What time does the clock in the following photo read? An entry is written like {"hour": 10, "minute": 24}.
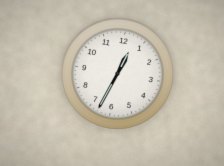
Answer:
{"hour": 12, "minute": 33}
